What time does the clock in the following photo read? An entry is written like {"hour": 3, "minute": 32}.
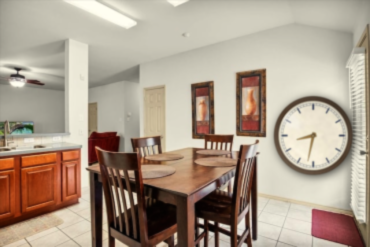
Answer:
{"hour": 8, "minute": 32}
